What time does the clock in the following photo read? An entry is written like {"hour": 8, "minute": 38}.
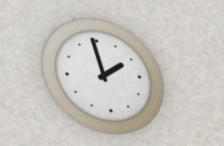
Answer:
{"hour": 1, "minute": 59}
